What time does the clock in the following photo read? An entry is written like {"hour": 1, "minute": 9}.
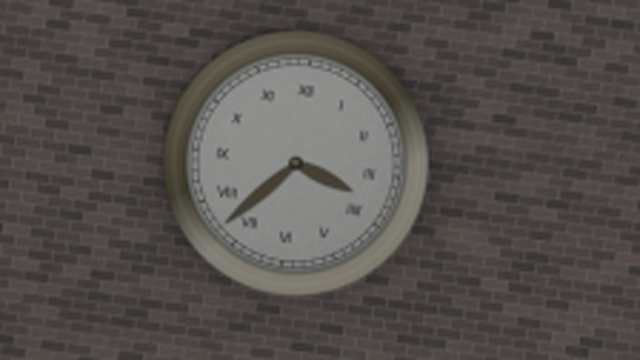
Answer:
{"hour": 3, "minute": 37}
